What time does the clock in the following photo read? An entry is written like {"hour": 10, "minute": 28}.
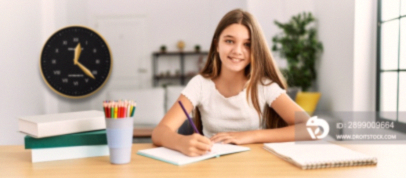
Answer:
{"hour": 12, "minute": 22}
